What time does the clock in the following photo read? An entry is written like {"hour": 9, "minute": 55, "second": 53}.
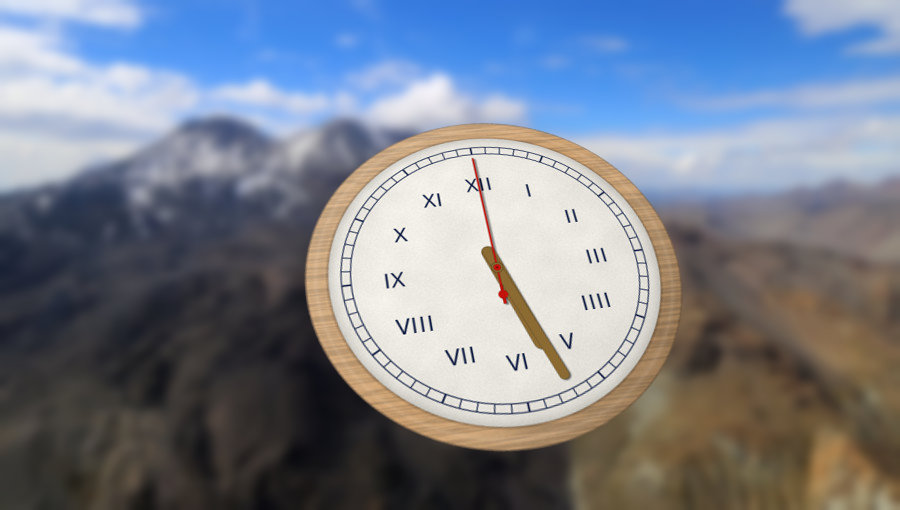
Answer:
{"hour": 5, "minute": 27, "second": 0}
